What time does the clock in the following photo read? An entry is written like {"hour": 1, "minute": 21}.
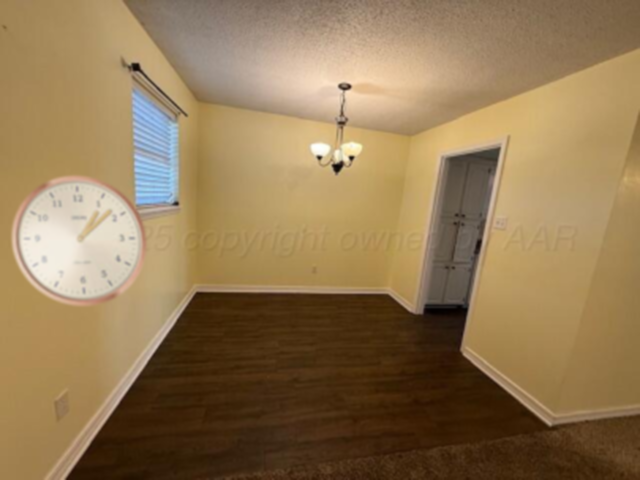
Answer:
{"hour": 1, "minute": 8}
